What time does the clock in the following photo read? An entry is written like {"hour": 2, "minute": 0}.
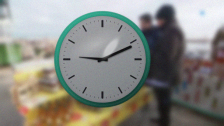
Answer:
{"hour": 9, "minute": 11}
